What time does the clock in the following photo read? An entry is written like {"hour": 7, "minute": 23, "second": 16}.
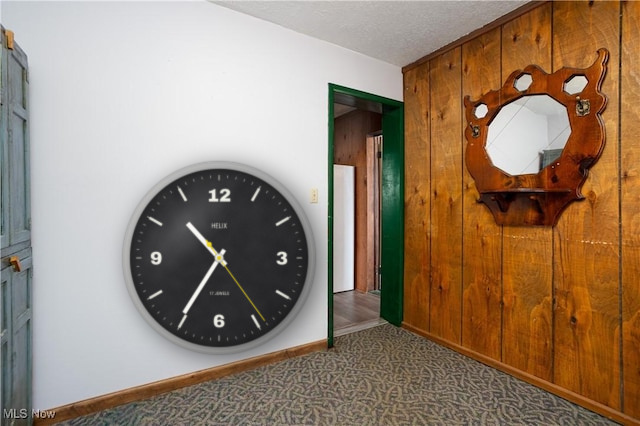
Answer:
{"hour": 10, "minute": 35, "second": 24}
